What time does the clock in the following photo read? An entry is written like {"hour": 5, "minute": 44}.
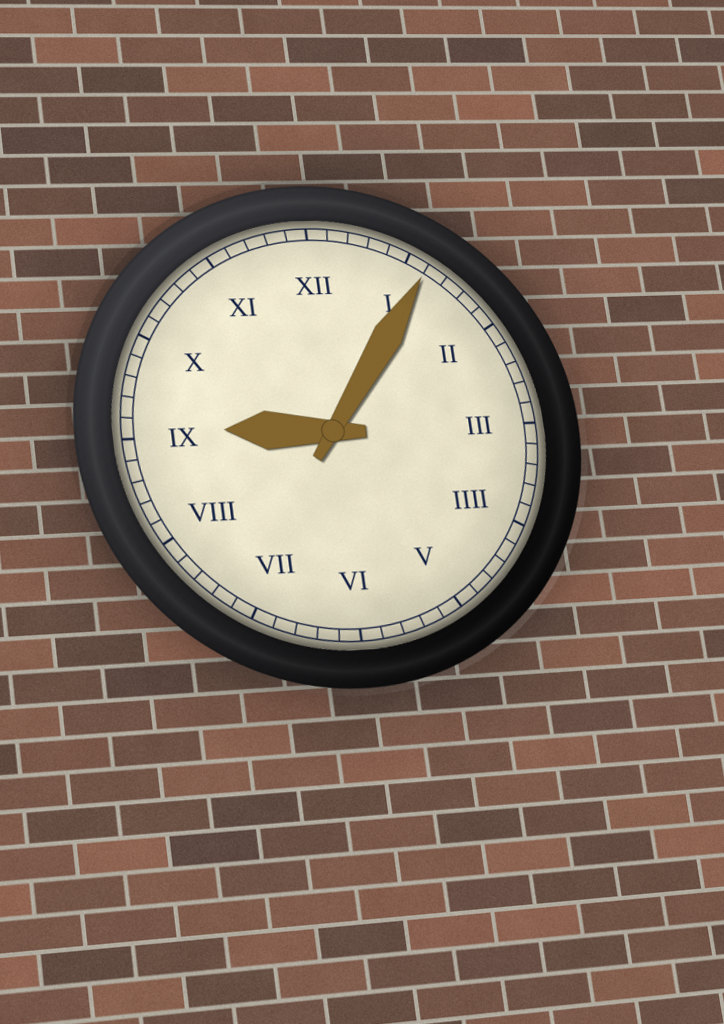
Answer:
{"hour": 9, "minute": 6}
